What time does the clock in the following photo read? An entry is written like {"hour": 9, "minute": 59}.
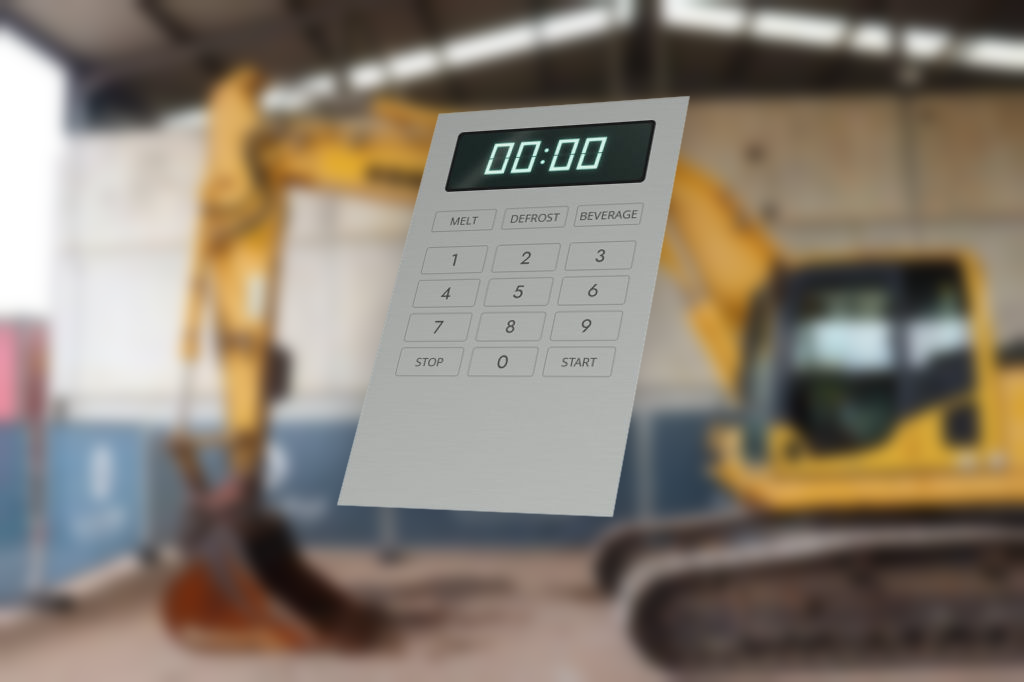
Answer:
{"hour": 0, "minute": 0}
